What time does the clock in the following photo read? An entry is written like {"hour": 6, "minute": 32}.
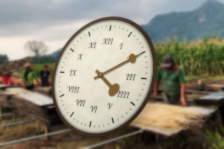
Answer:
{"hour": 4, "minute": 10}
